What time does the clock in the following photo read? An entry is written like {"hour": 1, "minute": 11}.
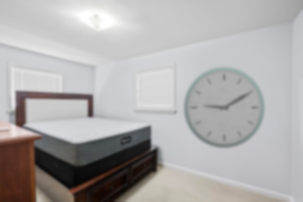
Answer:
{"hour": 9, "minute": 10}
